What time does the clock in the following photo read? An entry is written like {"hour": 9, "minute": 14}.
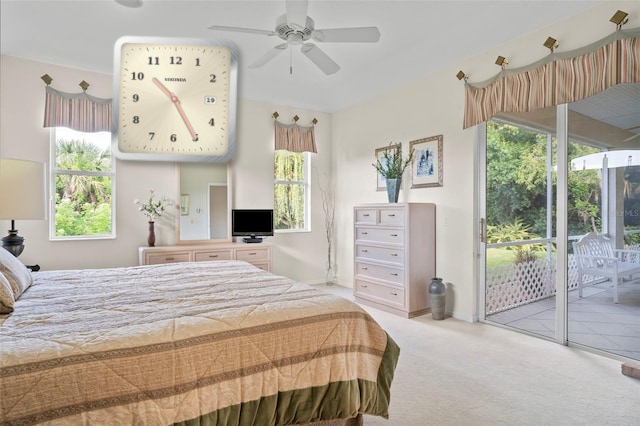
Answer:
{"hour": 10, "minute": 25}
